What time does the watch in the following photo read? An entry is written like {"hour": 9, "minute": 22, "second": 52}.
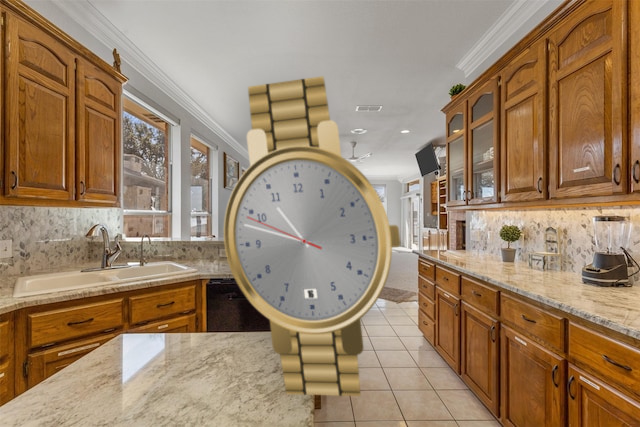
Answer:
{"hour": 10, "minute": 47, "second": 49}
